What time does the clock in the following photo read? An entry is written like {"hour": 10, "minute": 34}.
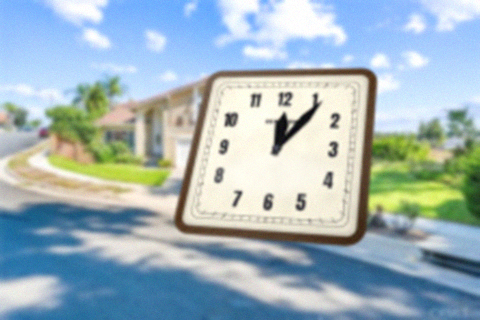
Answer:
{"hour": 12, "minute": 6}
